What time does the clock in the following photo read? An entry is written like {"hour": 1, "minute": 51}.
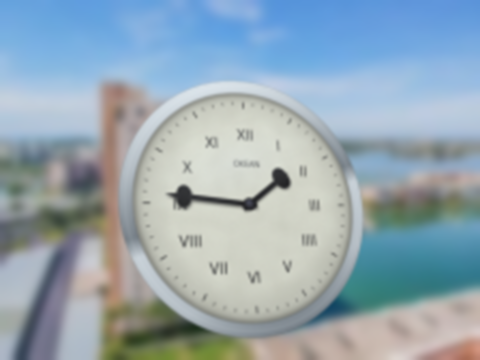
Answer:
{"hour": 1, "minute": 46}
